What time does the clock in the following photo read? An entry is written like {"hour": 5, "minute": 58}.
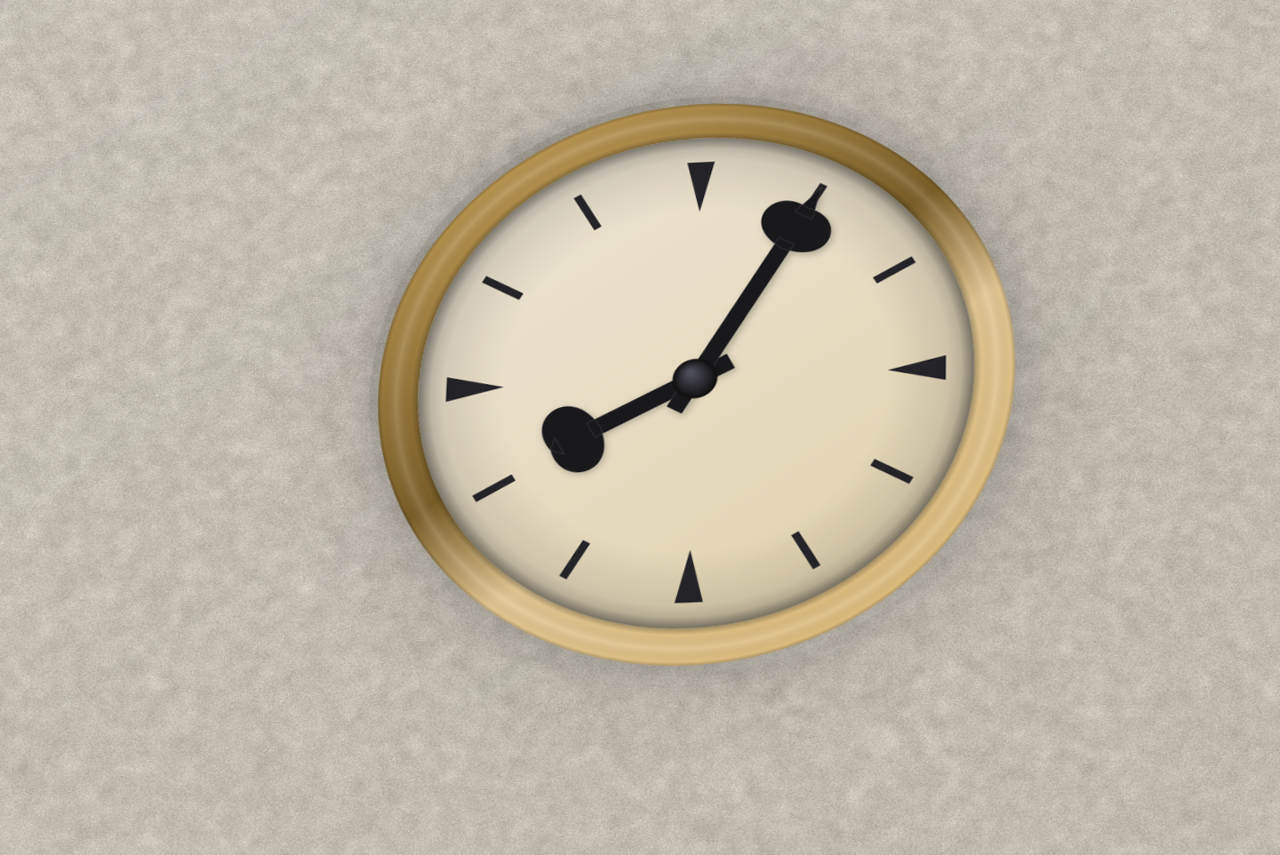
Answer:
{"hour": 8, "minute": 5}
